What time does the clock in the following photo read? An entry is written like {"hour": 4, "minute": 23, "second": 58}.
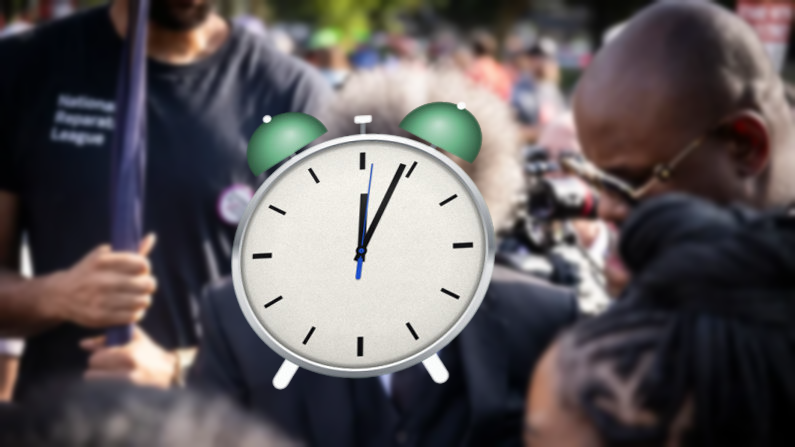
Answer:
{"hour": 12, "minute": 4, "second": 1}
